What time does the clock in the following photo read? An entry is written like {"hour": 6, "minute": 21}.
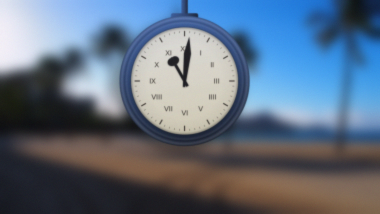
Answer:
{"hour": 11, "minute": 1}
